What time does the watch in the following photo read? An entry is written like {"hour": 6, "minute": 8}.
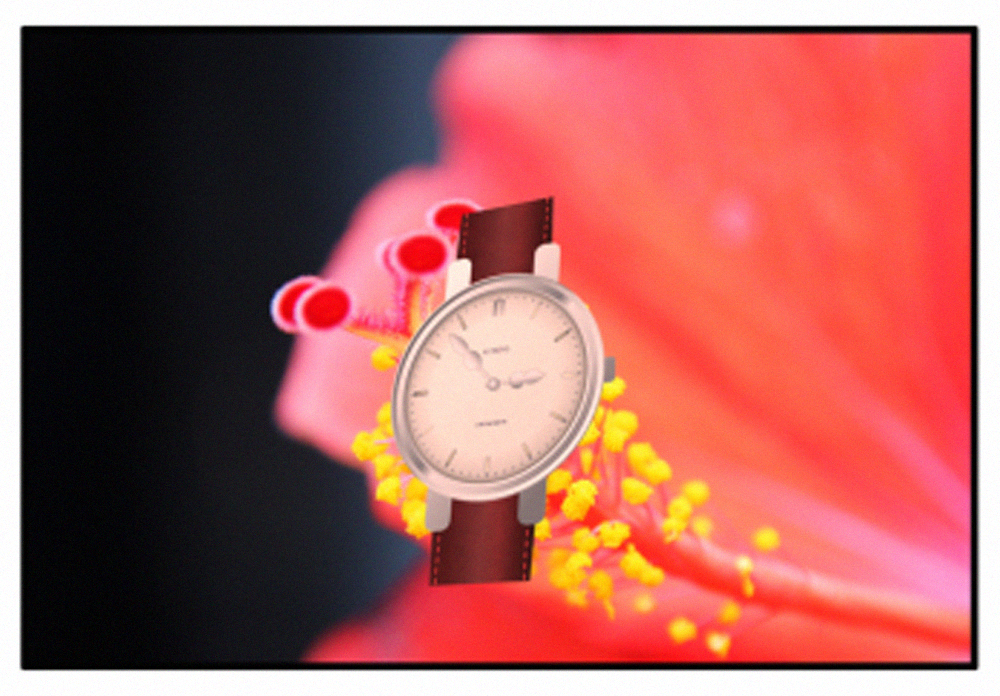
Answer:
{"hour": 2, "minute": 53}
